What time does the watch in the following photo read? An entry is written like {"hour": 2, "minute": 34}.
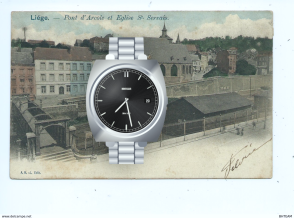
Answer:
{"hour": 7, "minute": 28}
